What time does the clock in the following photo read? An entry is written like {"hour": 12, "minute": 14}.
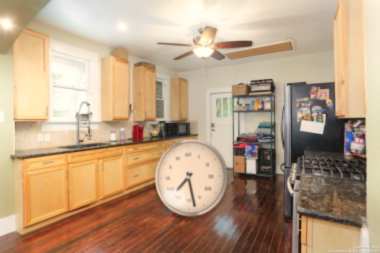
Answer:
{"hour": 7, "minute": 28}
